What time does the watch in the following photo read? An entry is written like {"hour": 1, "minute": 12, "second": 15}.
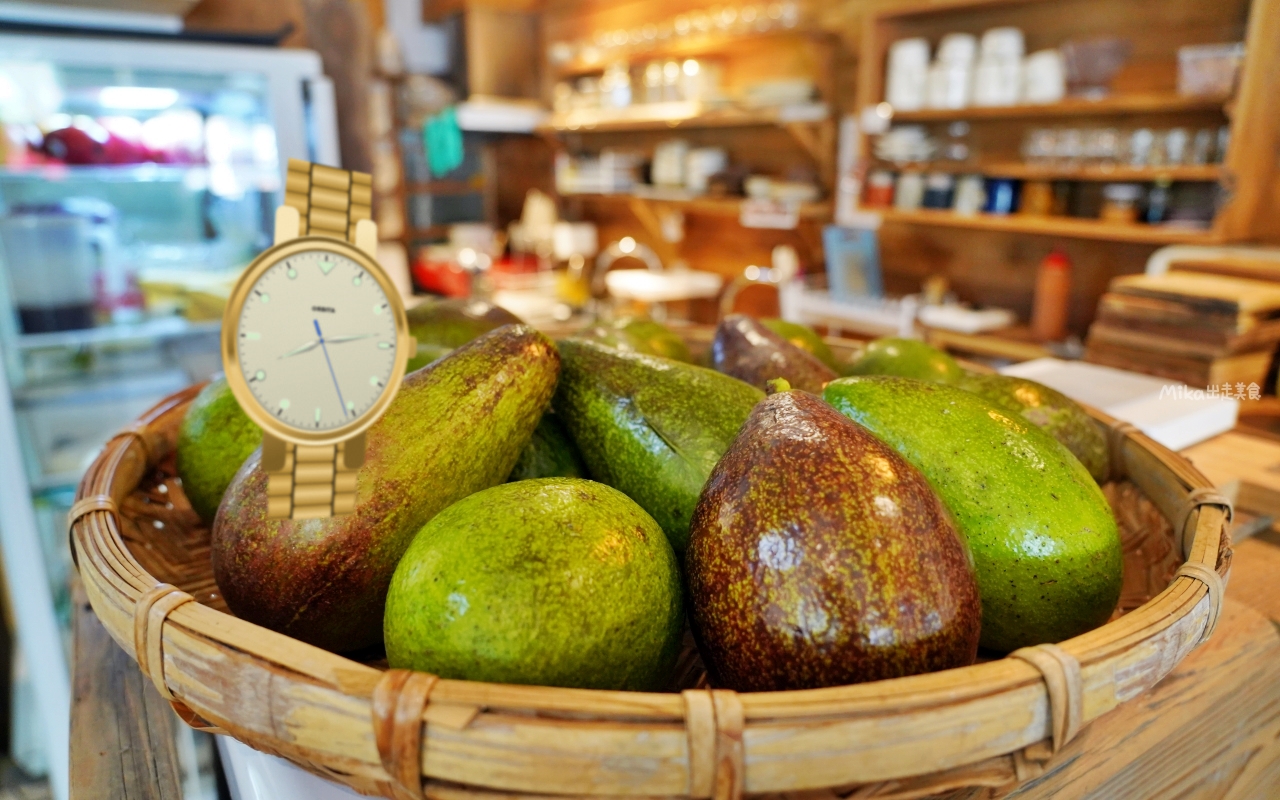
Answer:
{"hour": 8, "minute": 13, "second": 26}
